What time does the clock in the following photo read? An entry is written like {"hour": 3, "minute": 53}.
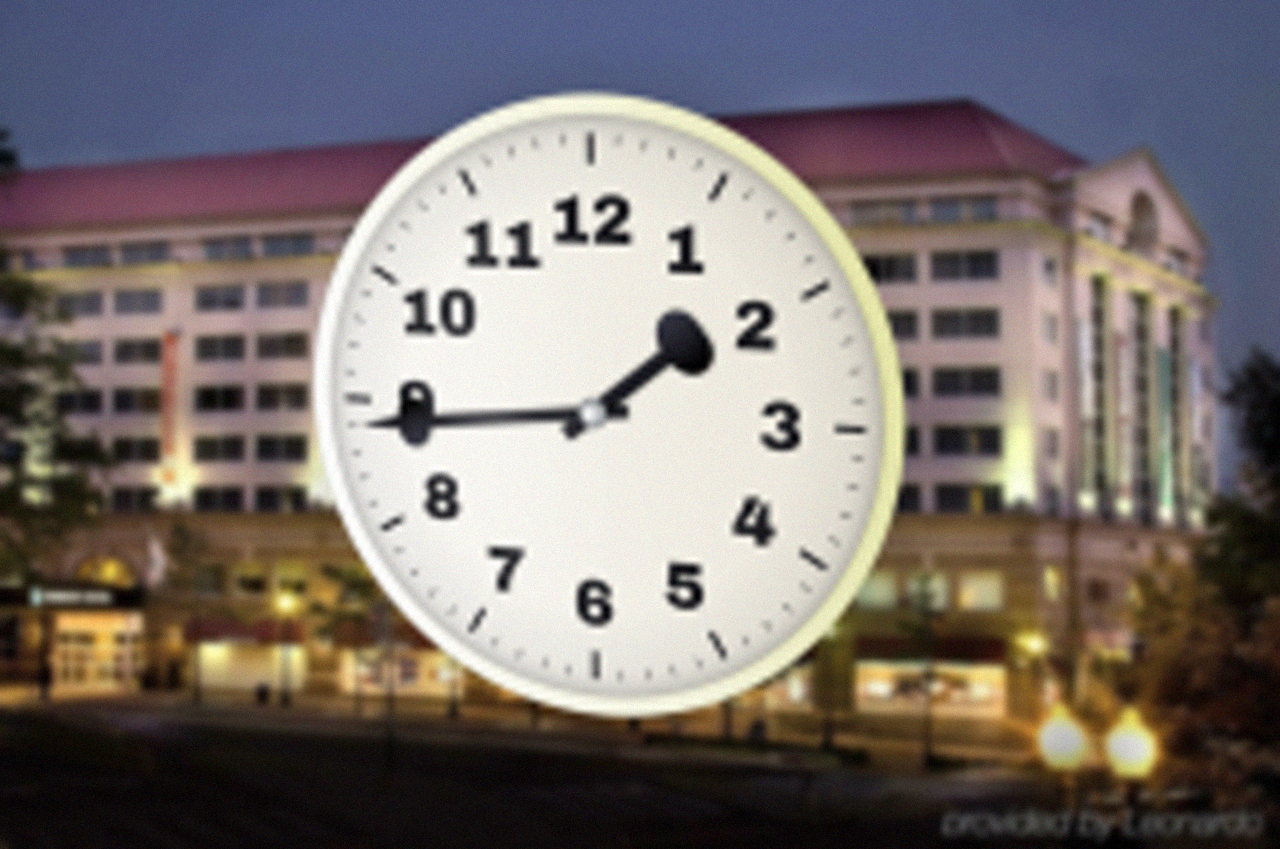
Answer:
{"hour": 1, "minute": 44}
